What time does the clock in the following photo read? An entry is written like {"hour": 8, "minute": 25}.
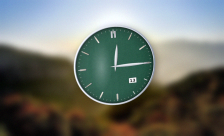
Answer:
{"hour": 12, "minute": 15}
